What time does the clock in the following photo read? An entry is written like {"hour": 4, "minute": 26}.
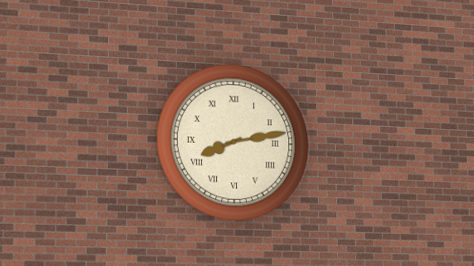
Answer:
{"hour": 8, "minute": 13}
